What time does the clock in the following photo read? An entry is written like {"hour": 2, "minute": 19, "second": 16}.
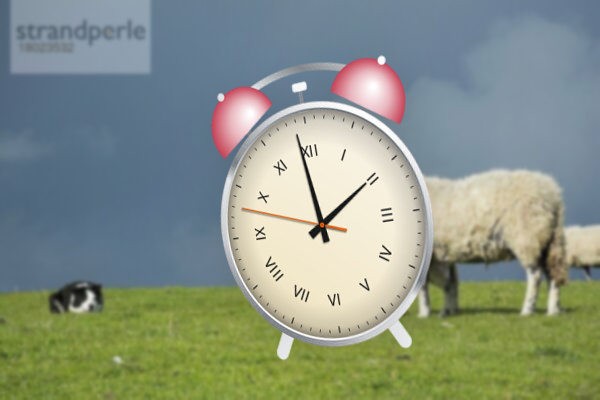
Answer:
{"hour": 1, "minute": 58, "second": 48}
